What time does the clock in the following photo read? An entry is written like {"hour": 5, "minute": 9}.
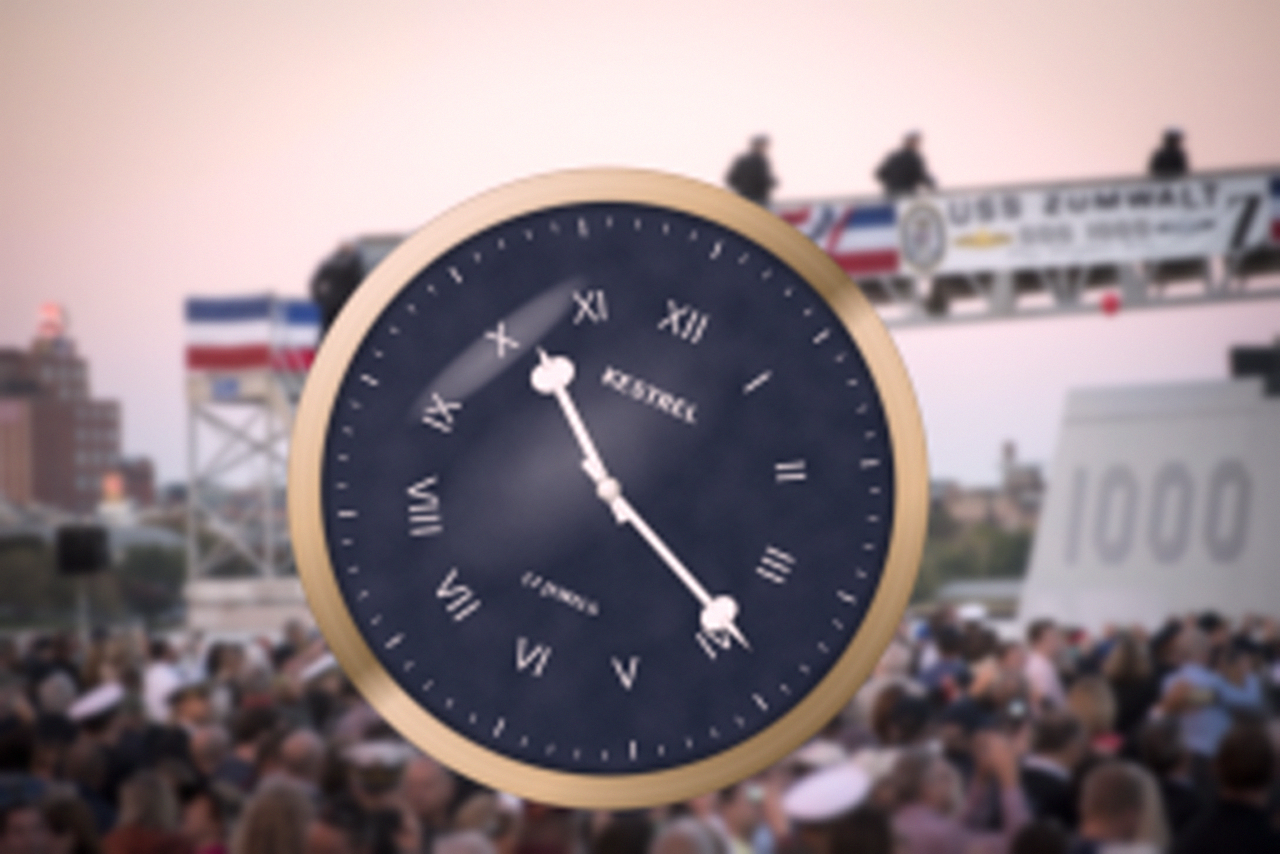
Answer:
{"hour": 10, "minute": 19}
